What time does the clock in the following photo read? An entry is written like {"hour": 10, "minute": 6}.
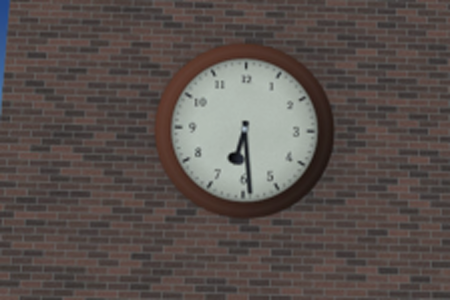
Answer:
{"hour": 6, "minute": 29}
